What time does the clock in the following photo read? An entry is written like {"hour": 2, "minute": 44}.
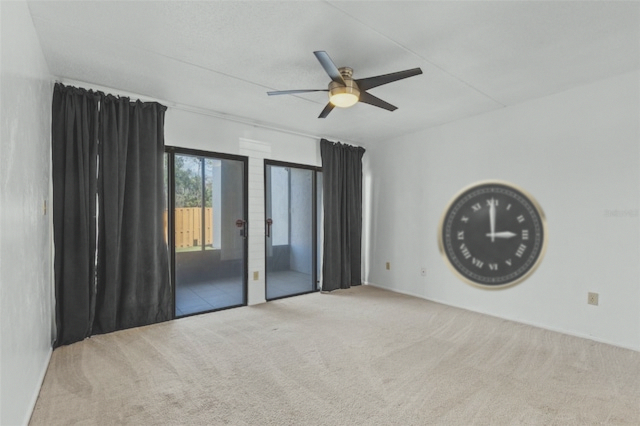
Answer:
{"hour": 3, "minute": 0}
